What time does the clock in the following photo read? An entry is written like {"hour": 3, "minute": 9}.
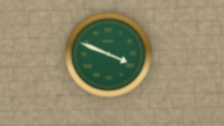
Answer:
{"hour": 3, "minute": 49}
